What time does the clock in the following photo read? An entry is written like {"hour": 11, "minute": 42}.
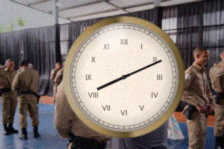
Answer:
{"hour": 8, "minute": 11}
